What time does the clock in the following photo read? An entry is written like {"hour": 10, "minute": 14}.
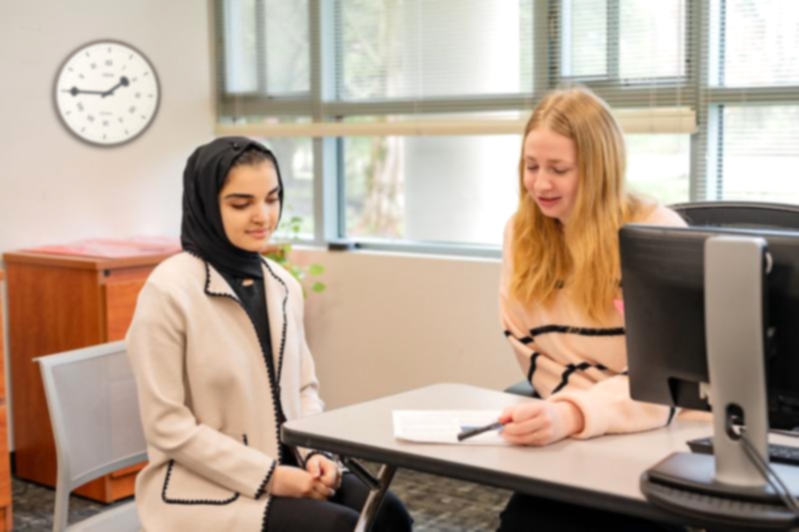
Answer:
{"hour": 1, "minute": 45}
